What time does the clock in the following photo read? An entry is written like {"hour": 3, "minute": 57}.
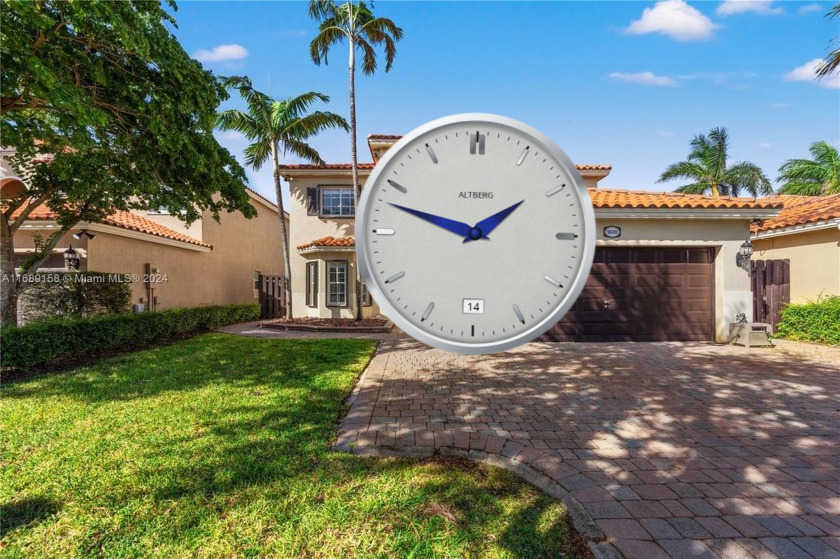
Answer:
{"hour": 1, "minute": 48}
